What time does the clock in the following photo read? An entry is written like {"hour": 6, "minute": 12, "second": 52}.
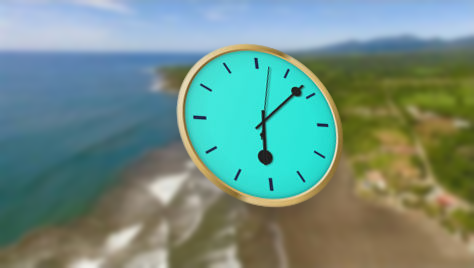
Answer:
{"hour": 6, "minute": 8, "second": 2}
